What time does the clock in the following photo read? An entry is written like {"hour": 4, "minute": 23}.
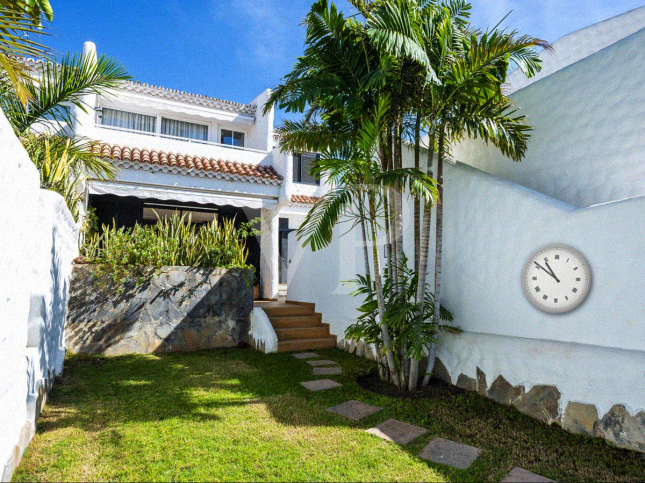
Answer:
{"hour": 10, "minute": 51}
